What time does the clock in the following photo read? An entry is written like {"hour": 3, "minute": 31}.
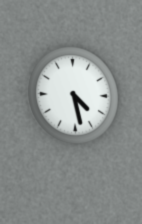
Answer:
{"hour": 4, "minute": 28}
